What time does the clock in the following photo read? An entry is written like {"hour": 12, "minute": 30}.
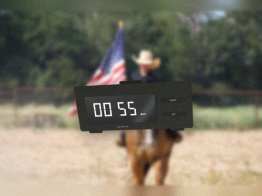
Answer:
{"hour": 0, "minute": 55}
